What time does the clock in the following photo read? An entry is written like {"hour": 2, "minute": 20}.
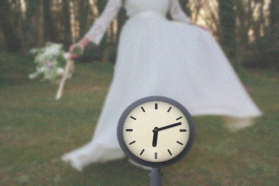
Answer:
{"hour": 6, "minute": 12}
